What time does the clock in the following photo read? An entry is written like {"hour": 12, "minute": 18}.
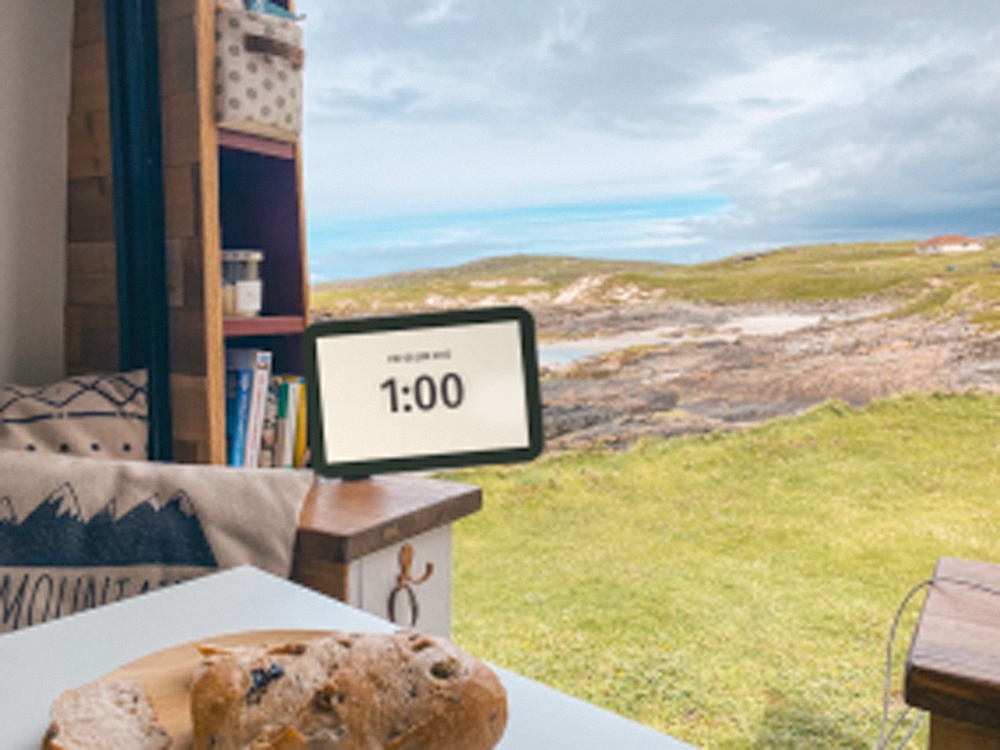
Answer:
{"hour": 1, "minute": 0}
